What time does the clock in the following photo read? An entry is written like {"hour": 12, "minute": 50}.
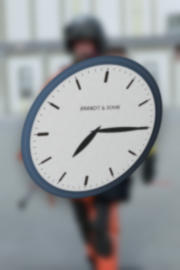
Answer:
{"hour": 7, "minute": 15}
